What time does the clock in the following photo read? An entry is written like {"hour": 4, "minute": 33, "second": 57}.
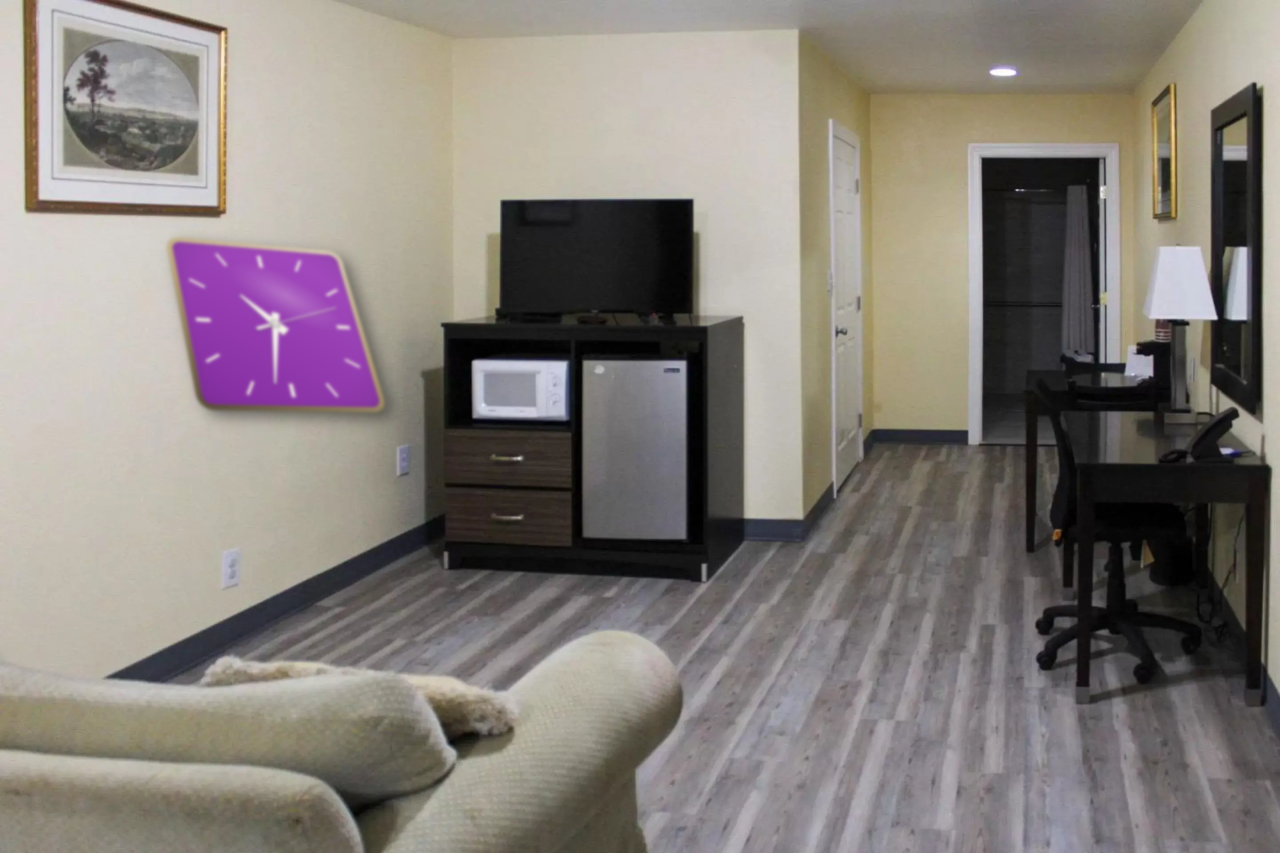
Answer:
{"hour": 10, "minute": 32, "second": 12}
